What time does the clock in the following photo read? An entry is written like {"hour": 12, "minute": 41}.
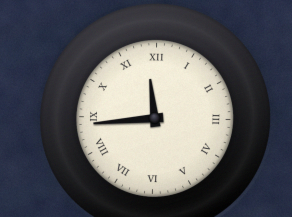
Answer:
{"hour": 11, "minute": 44}
